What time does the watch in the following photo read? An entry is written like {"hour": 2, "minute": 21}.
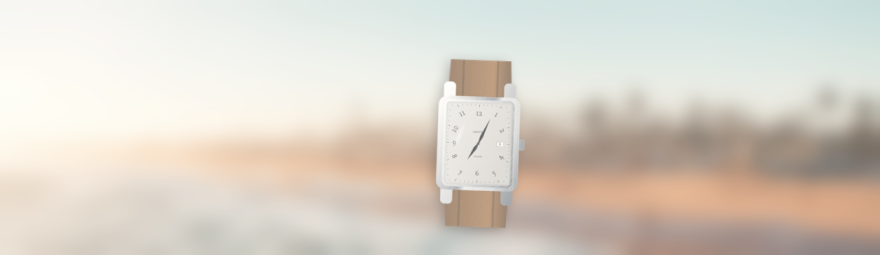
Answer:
{"hour": 7, "minute": 4}
